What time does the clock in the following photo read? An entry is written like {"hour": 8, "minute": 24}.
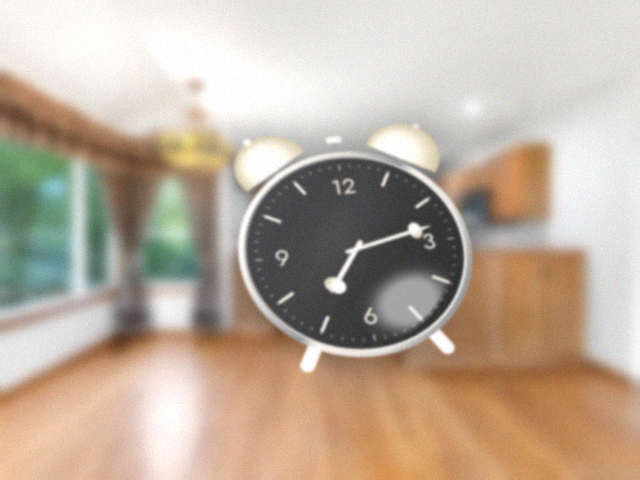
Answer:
{"hour": 7, "minute": 13}
